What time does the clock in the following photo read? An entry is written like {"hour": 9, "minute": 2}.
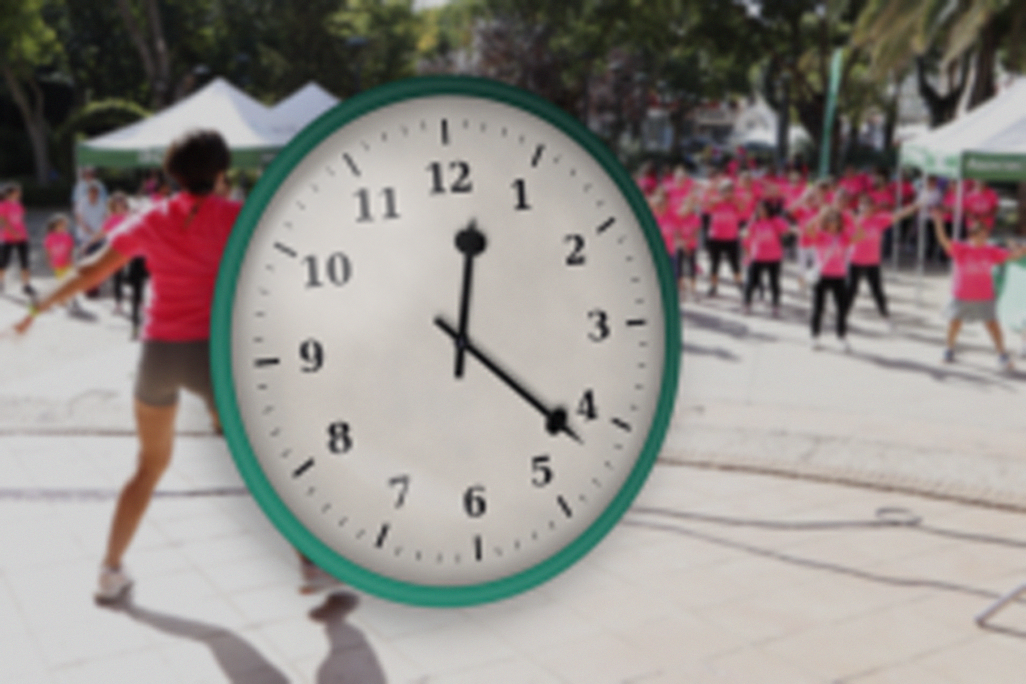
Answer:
{"hour": 12, "minute": 22}
